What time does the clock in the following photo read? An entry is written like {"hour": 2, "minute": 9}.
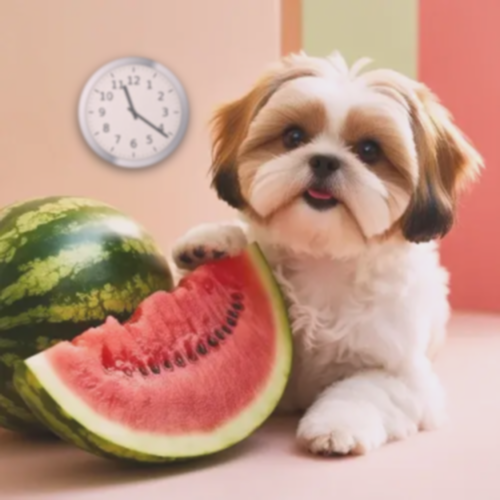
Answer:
{"hour": 11, "minute": 21}
